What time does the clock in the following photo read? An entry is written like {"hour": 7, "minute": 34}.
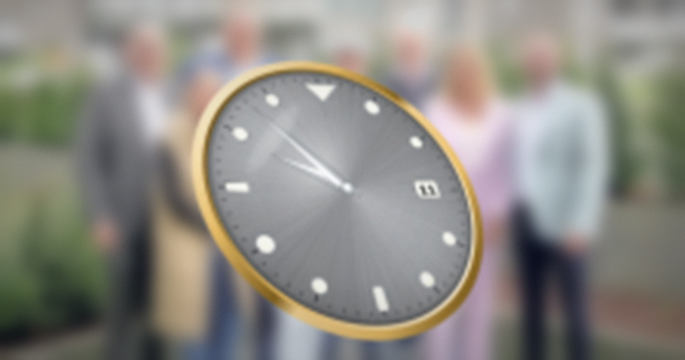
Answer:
{"hour": 9, "minute": 53}
